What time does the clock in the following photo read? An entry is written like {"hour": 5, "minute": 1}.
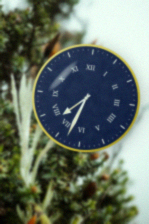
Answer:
{"hour": 7, "minute": 33}
